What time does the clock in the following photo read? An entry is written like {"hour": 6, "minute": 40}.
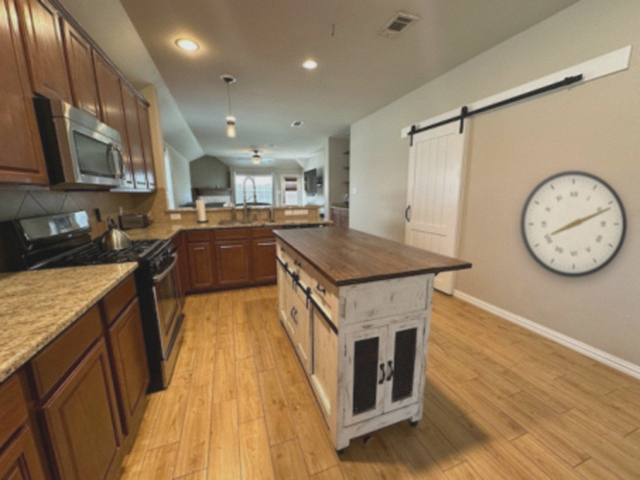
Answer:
{"hour": 8, "minute": 11}
